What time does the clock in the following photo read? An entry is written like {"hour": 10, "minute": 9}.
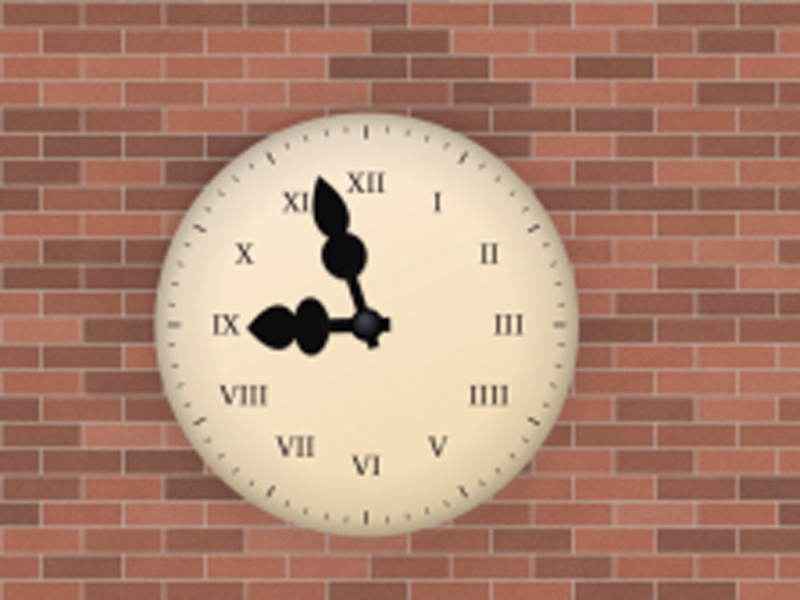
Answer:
{"hour": 8, "minute": 57}
